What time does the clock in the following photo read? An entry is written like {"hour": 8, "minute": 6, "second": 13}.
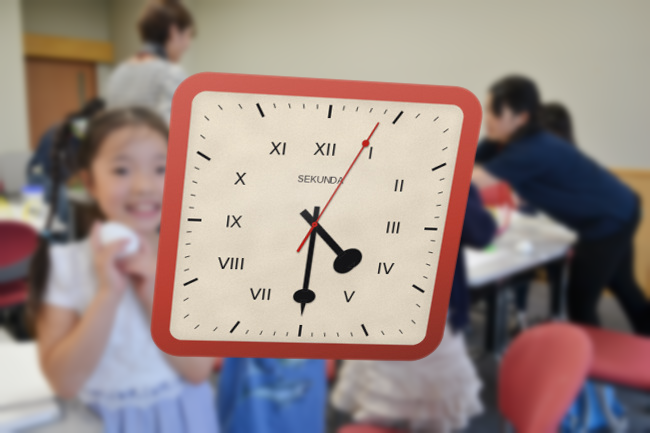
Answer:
{"hour": 4, "minute": 30, "second": 4}
